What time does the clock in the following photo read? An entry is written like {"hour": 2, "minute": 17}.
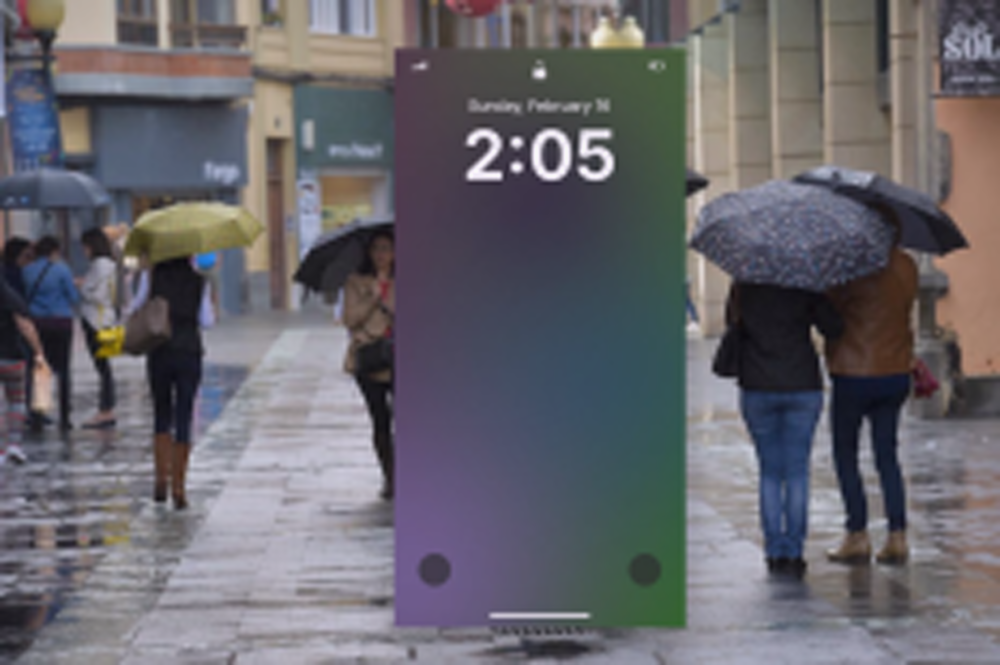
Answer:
{"hour": 2, "minute": 5}
